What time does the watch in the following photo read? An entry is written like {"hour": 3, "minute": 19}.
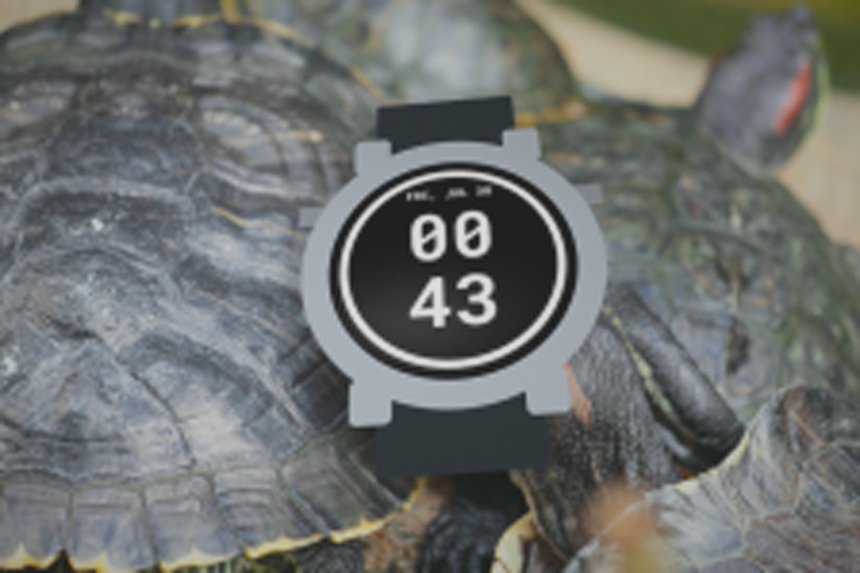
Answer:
{"hour": 0, "minute": 43}
